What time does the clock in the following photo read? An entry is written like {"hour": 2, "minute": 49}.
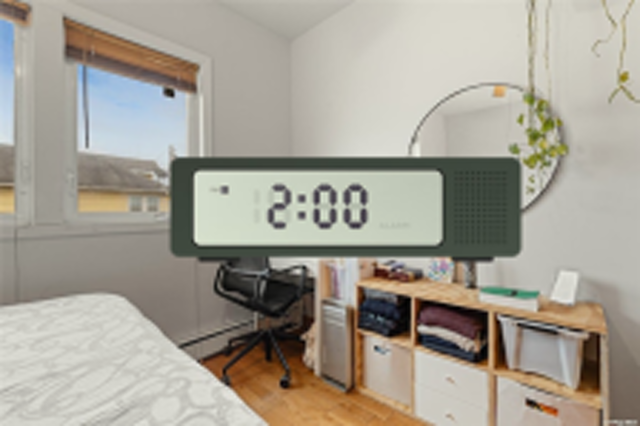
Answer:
{"hour": 2, "minute": 0}
